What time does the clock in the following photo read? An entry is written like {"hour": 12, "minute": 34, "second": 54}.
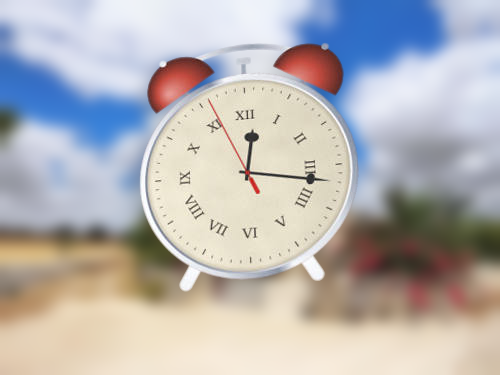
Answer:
{"hour": 12, "minute": 16, "second": 56}
